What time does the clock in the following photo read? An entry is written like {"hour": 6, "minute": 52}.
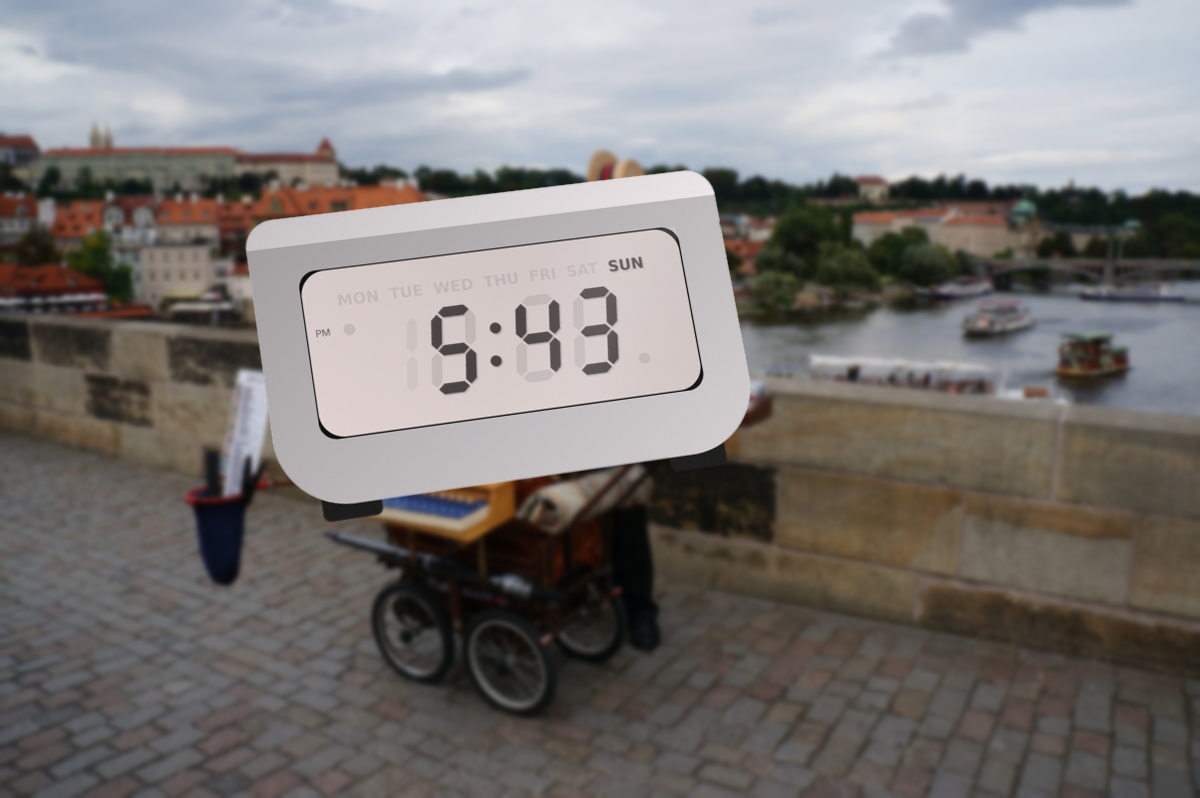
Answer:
{"hour": 5, "minute": 43}
